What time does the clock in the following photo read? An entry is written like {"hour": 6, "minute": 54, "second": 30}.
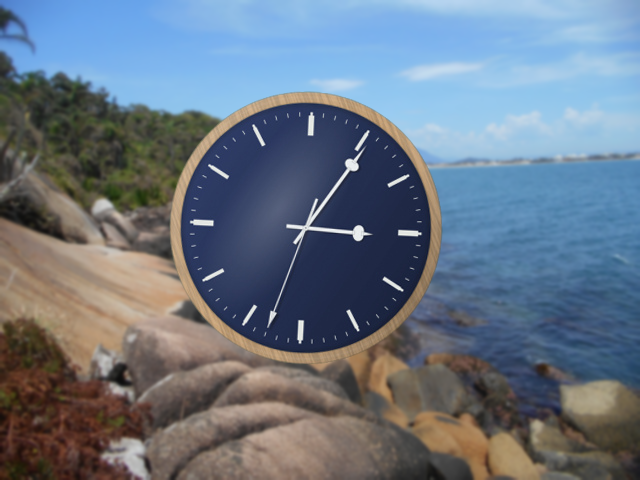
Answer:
{"hour": 3, "minute": 5, "second": 33}
